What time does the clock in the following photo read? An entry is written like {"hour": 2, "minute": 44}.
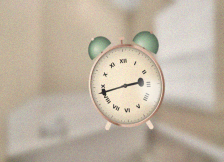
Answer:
{"hour": 2, "minute": 43}
